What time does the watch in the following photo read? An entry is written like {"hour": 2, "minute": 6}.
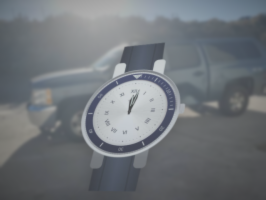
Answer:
{"hour": 12, "minute": 2}
